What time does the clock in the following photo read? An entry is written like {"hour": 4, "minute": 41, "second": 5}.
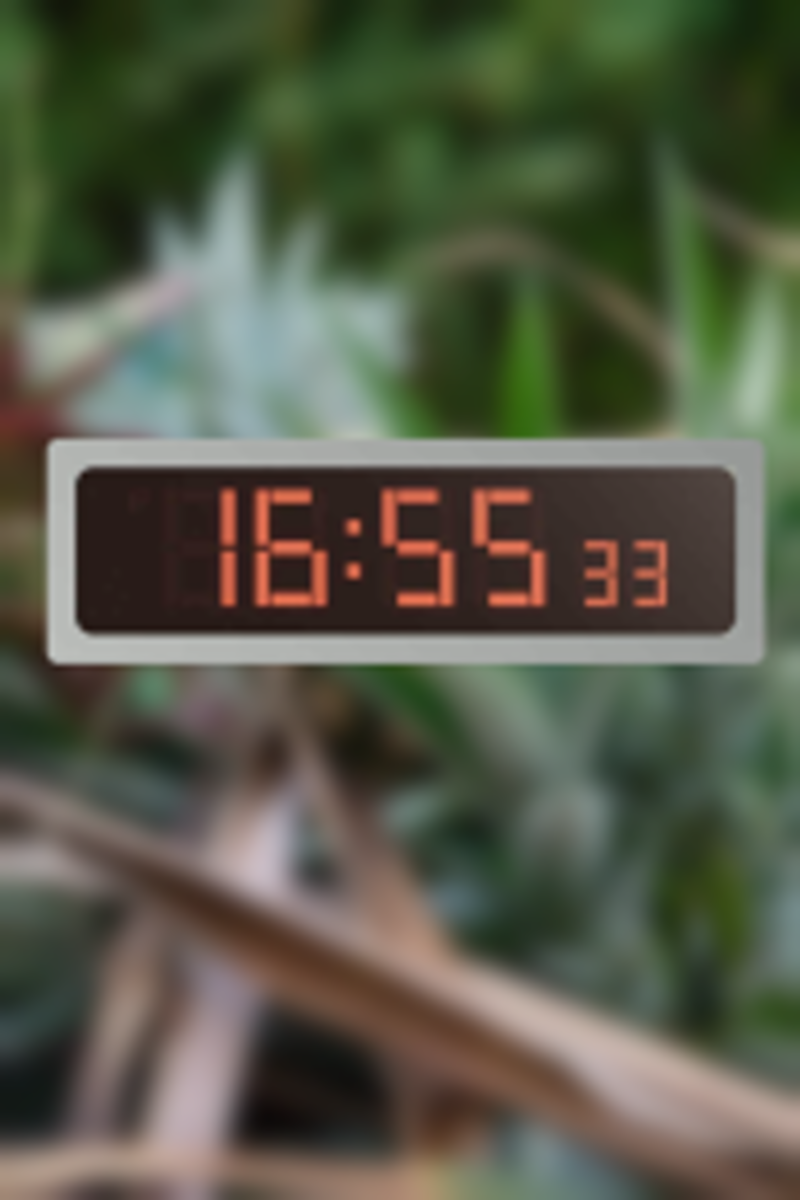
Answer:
{"hour": 16, "minute": 55, "second": 33}
